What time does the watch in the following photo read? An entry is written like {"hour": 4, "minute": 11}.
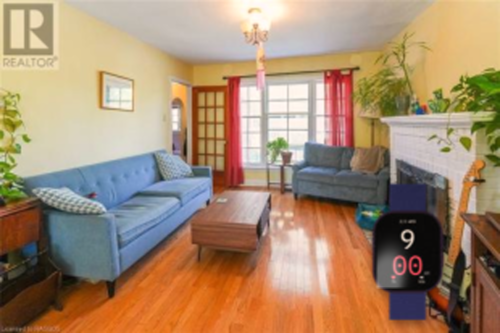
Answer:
{"hour": 9, "minute": 0}
